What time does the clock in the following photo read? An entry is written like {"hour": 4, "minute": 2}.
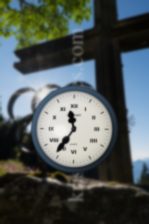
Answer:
{"hour": 11, "minute": 36}
